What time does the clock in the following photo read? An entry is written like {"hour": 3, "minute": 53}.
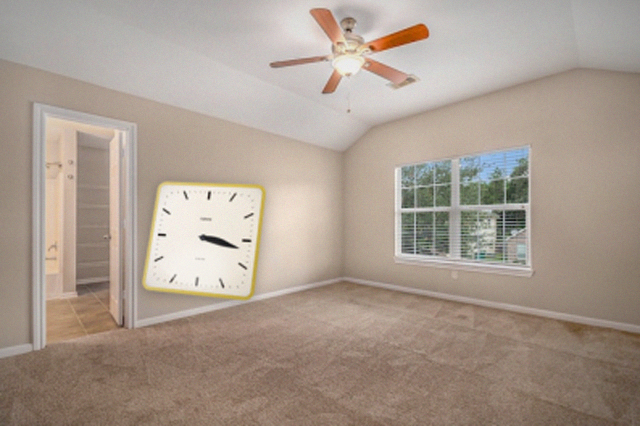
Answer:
{"hour": 3, "minute": 17}
